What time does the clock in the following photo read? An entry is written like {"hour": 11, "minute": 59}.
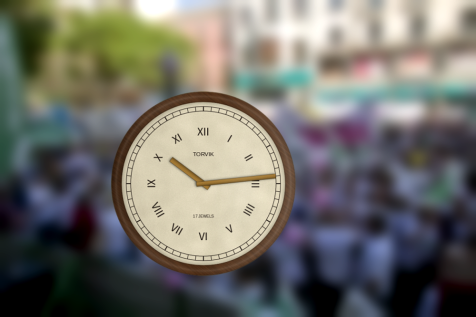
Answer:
{"hour": 10, "minute": 14}
